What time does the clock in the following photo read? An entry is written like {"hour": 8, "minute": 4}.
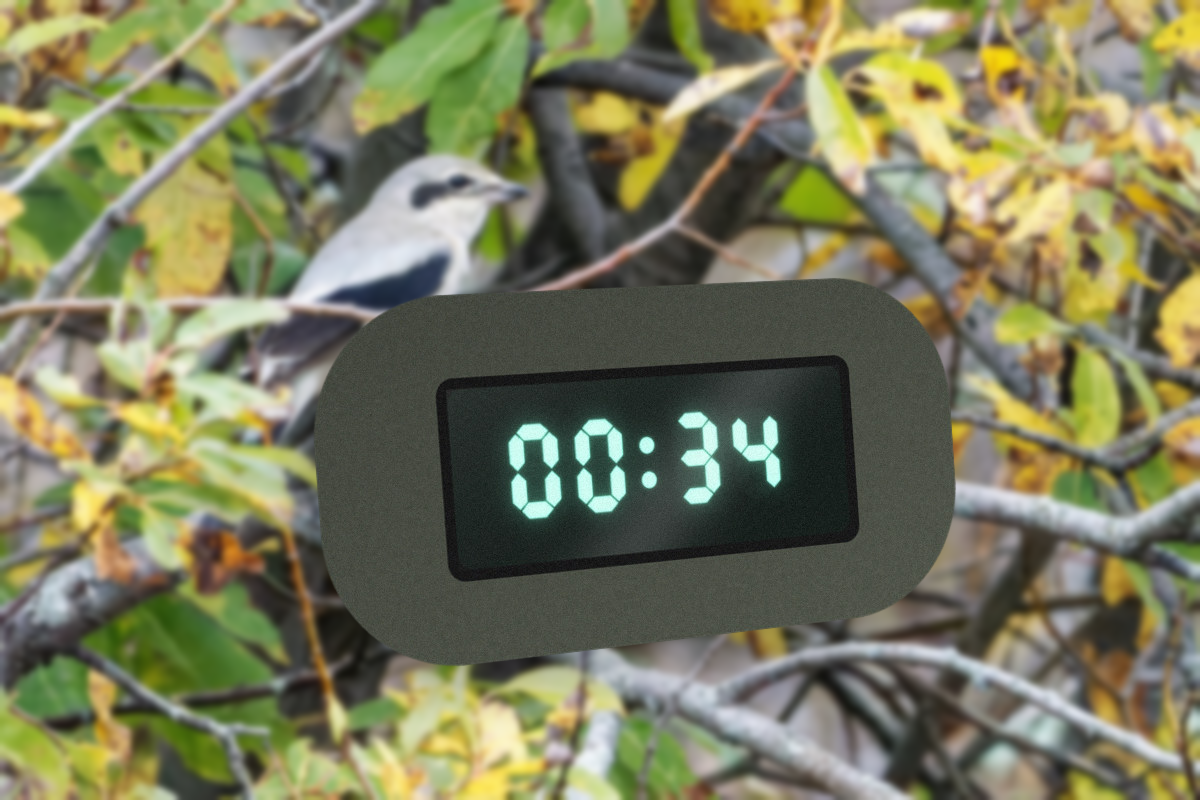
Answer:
{"hour": 0, "minute": 34}
